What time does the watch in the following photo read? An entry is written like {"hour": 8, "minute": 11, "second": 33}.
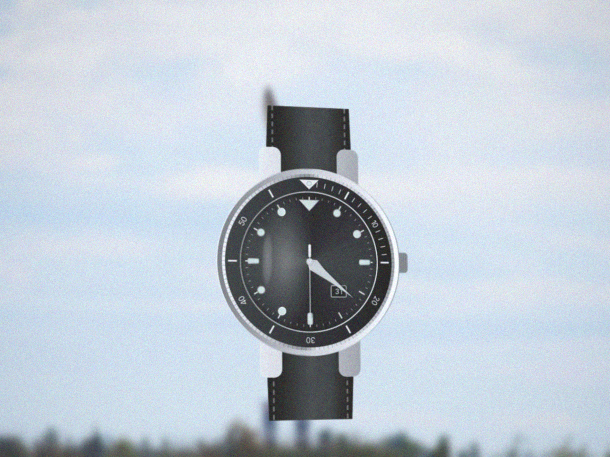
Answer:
{"hour": 4, "minute": 21, "second": 30}
